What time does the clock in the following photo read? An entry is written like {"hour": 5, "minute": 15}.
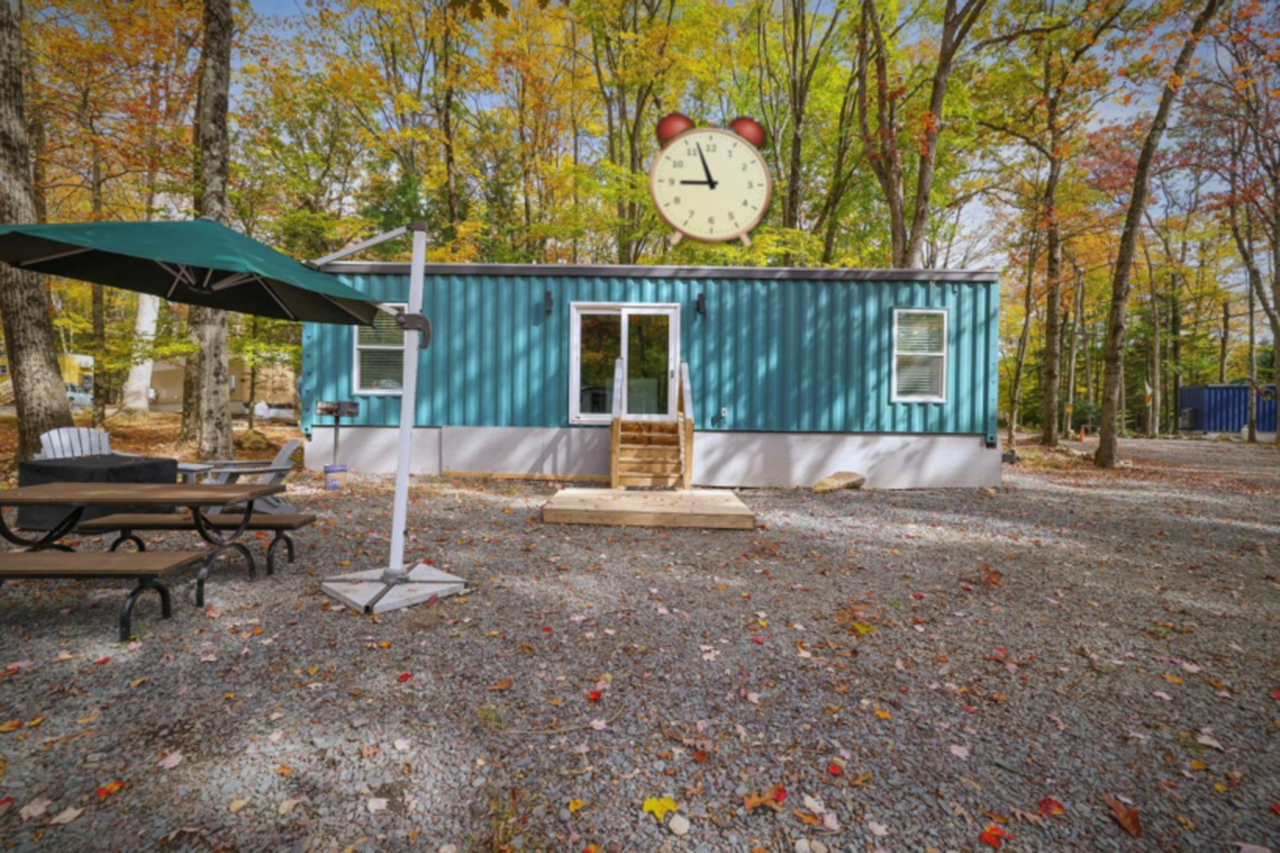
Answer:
{"hour": 8, "minute": 57}
